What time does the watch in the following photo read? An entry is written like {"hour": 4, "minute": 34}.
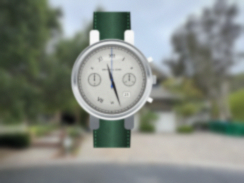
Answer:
{"hour": 11, "minute": 27}
